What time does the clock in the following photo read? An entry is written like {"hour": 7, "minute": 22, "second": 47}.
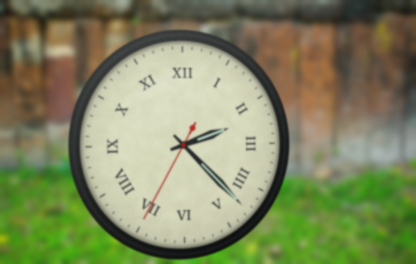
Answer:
{"hour": 2, "minute": 22, "second": 35}
